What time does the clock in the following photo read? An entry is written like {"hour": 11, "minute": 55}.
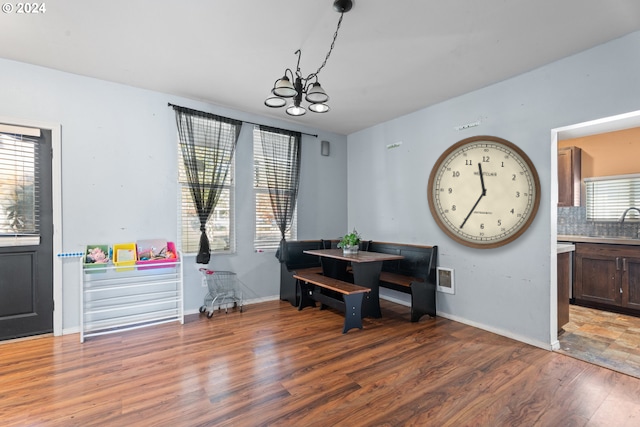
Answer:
{"hour": 11, "minute": 35}
